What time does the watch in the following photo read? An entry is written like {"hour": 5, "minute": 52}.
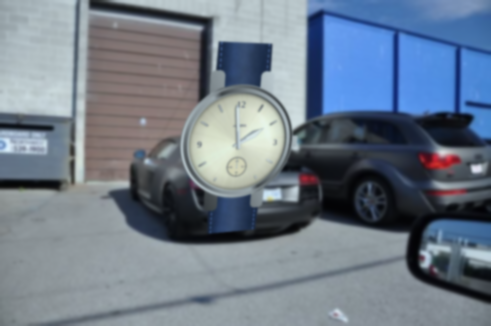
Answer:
{"hour": 1, "minute": 59}
